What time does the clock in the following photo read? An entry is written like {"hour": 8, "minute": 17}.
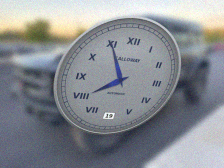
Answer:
{"hour": 7, "minute": 55}
